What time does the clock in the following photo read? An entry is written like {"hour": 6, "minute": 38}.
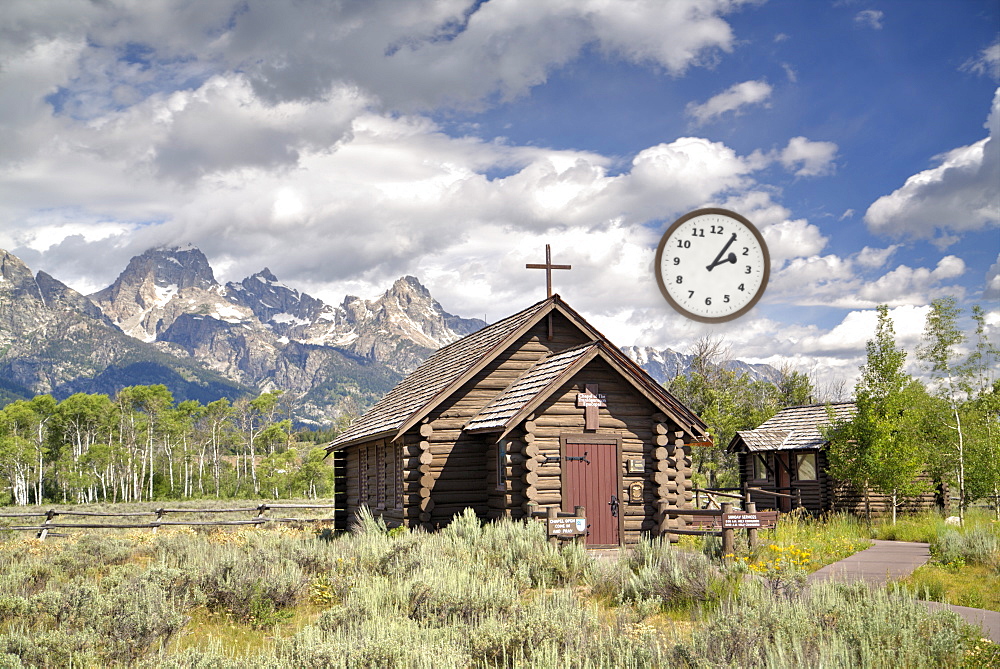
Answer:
{"hour": 2, "minute": 5}
